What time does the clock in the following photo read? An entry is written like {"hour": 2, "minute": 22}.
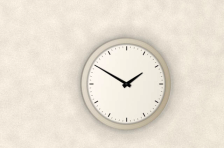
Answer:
{"hour": 1, "minute": 50}
